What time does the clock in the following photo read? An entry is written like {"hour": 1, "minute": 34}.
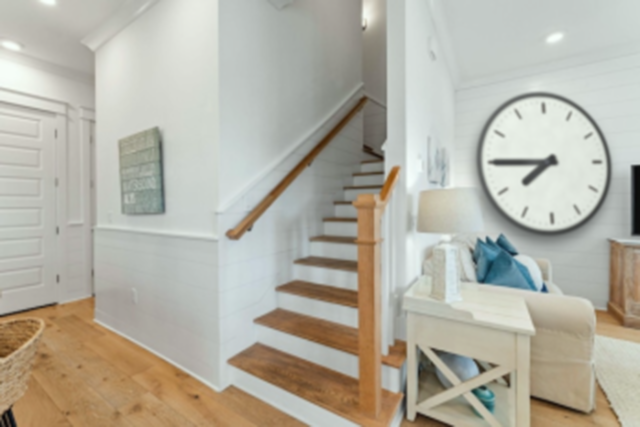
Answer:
{"hour": 7, "minute": 45}
